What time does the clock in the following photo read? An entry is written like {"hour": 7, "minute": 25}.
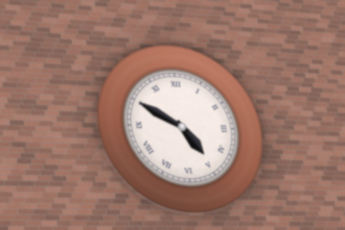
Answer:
{"hour": 4, "minute": 50}
